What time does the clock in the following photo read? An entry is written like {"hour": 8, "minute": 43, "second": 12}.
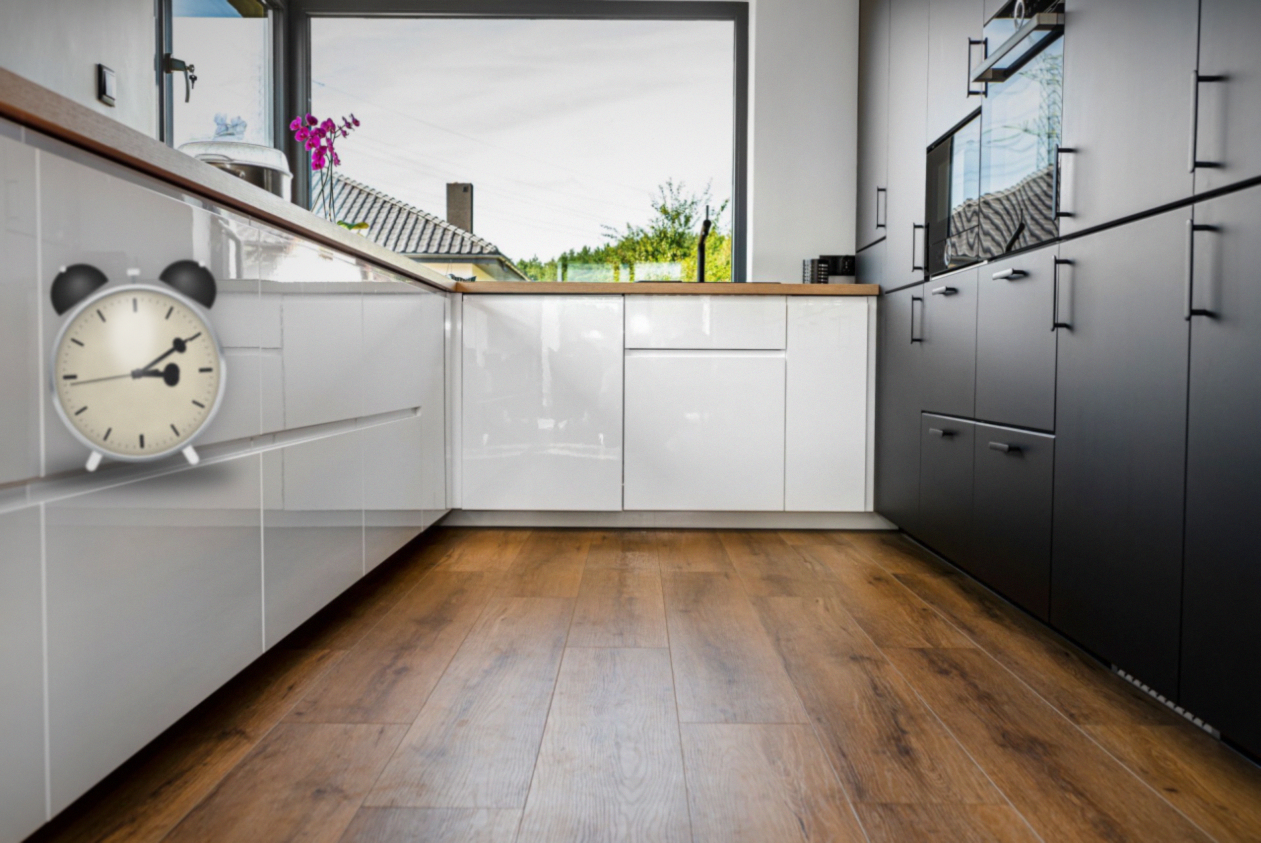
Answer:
{"hour": 3, "minute": 9, "second": 44}
